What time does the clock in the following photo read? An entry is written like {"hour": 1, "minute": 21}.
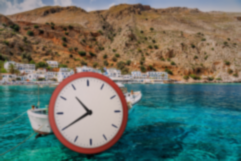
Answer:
{"hour": 10, "minute": 40}
